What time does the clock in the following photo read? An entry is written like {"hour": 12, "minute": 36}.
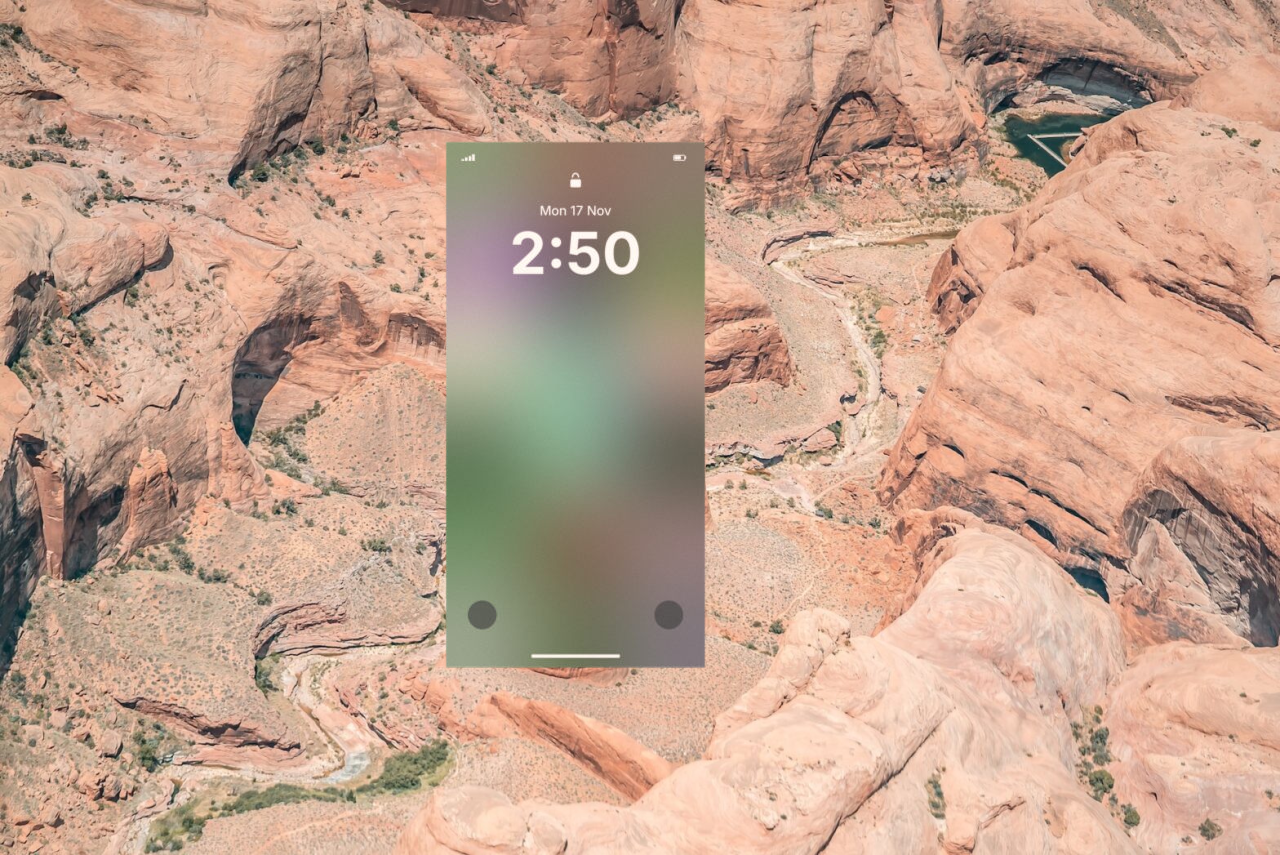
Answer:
{"hour": 2, "minute": 50}
